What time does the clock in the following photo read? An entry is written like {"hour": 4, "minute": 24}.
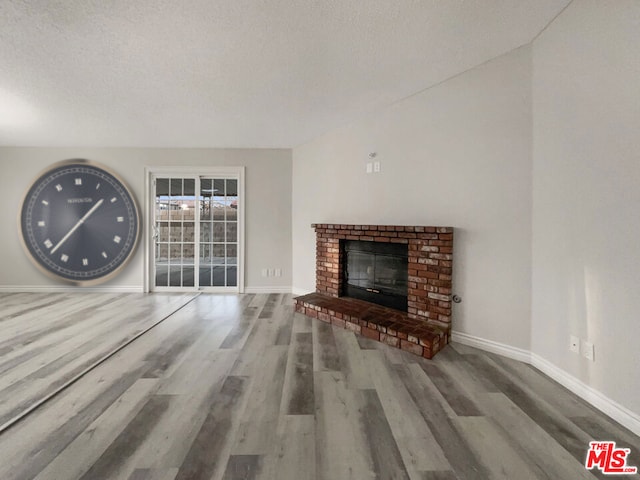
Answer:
{"hour": 1, "minute": 38}
